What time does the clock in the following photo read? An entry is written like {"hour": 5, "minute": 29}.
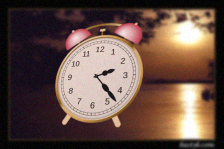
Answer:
{"hour": 2, "minute": 23}
